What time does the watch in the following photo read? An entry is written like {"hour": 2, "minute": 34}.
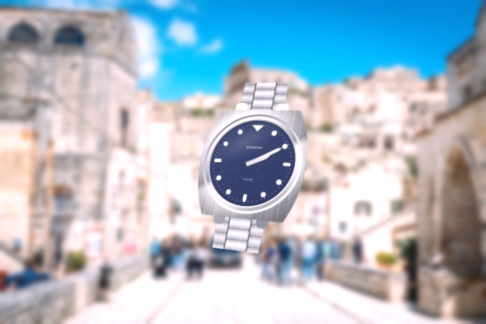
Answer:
{"hour": 2, "minute": 10}
